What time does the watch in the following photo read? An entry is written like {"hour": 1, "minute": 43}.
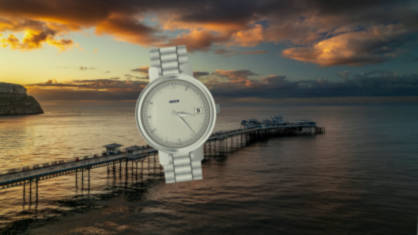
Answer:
{"hour": 3, "minute": 24}
